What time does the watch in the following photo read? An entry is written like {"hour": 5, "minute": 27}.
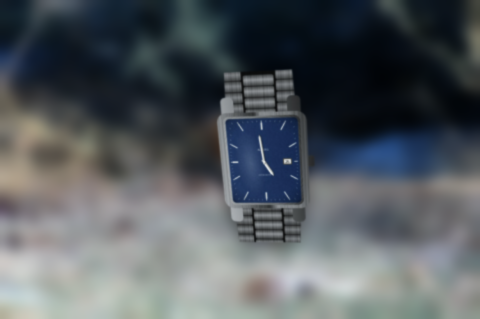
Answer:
{"hour": 4, "minute": 59}
